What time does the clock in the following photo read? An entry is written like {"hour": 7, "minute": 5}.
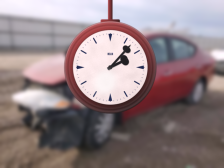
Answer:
{"hour": 2, "minute": 7}
